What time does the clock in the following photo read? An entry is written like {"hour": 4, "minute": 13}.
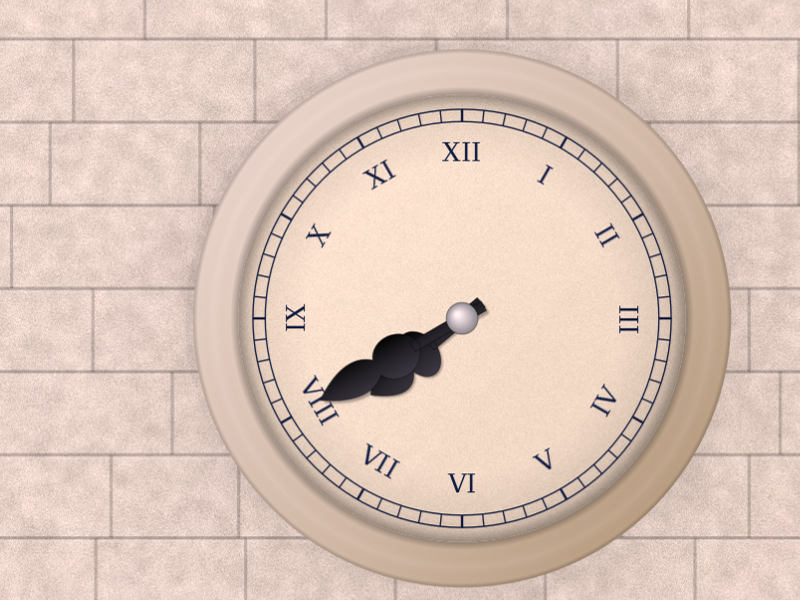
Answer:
{"hour": 7, "minute": 40}
